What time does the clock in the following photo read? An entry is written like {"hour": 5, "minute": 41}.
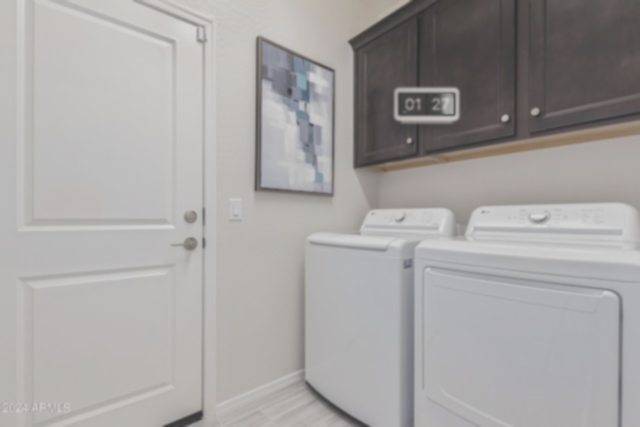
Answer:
{"hour": 1, "minute": 27}
